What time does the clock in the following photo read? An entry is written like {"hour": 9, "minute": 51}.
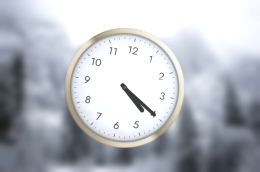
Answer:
{"hour": 4, "minute": 20}
